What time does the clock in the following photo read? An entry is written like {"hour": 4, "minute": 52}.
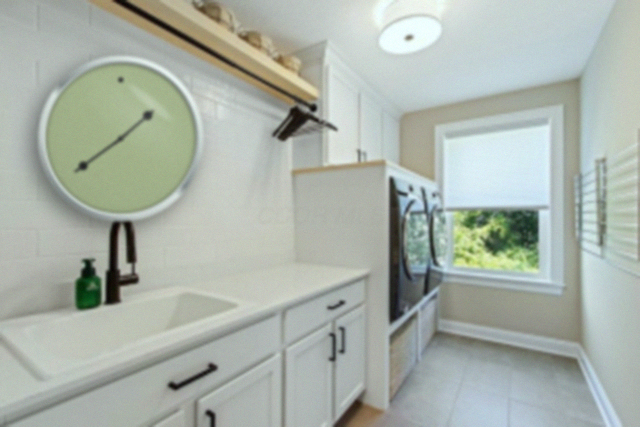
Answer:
{"hour": 1, "minute": 39}
